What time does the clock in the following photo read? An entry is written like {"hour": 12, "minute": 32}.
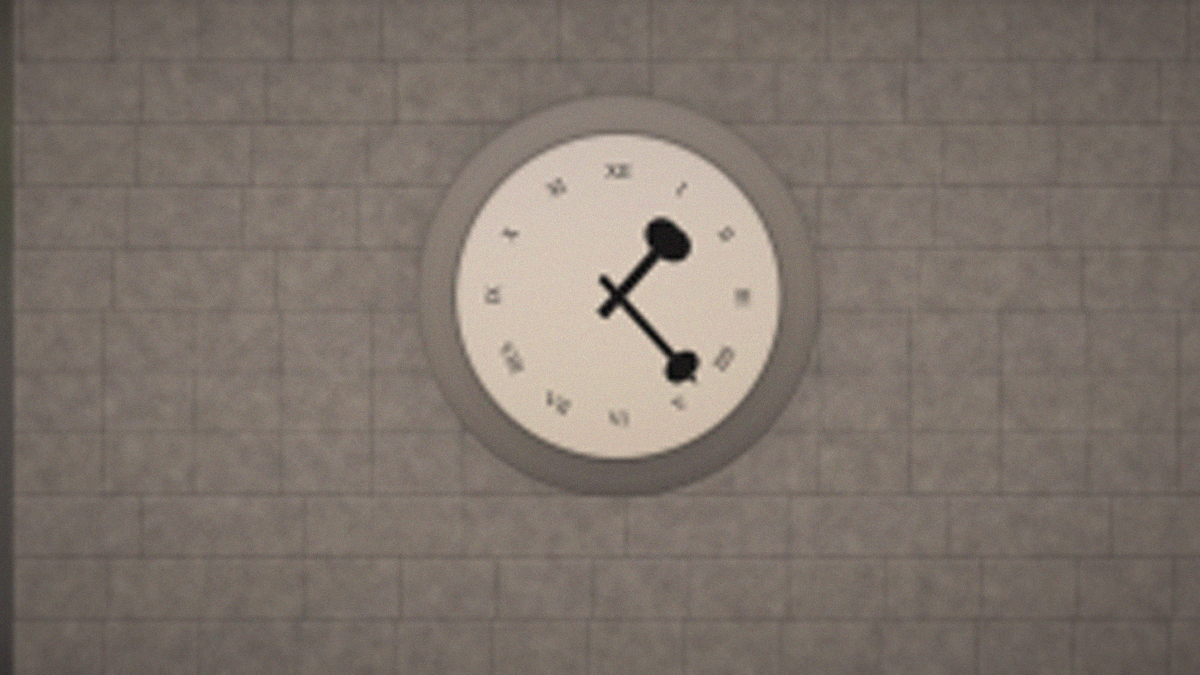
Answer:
{"hour": 1, "minute": 23}
